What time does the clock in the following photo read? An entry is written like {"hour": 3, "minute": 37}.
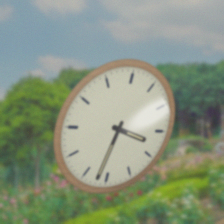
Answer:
{"hour": 3, "minute": 32}
